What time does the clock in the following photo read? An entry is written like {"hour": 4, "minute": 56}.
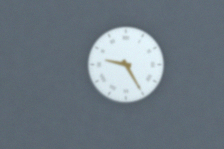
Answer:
{"hour": 9, "minute": 25}
